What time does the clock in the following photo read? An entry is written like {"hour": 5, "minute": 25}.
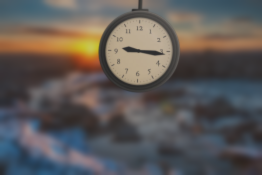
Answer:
{"hour": 9, "minute": 16}
